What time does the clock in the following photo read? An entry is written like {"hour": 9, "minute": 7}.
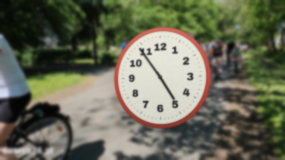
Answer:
{"hour": 4, "minute": 54}
